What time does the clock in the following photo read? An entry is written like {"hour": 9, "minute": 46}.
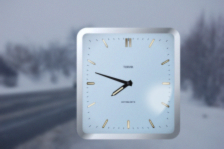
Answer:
{"hour": 7, "minute": 48}
